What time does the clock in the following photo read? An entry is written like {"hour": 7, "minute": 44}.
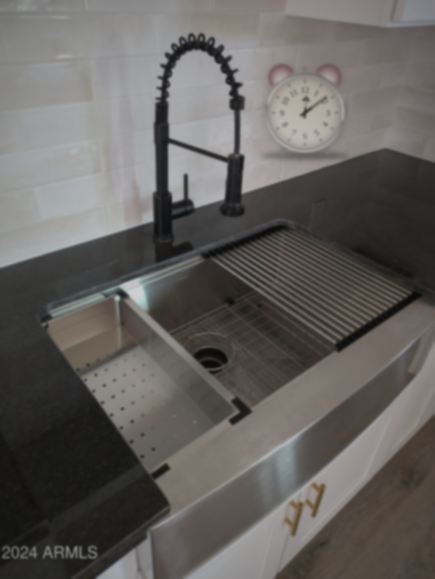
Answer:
{"hour": 12, "minute": 9}
